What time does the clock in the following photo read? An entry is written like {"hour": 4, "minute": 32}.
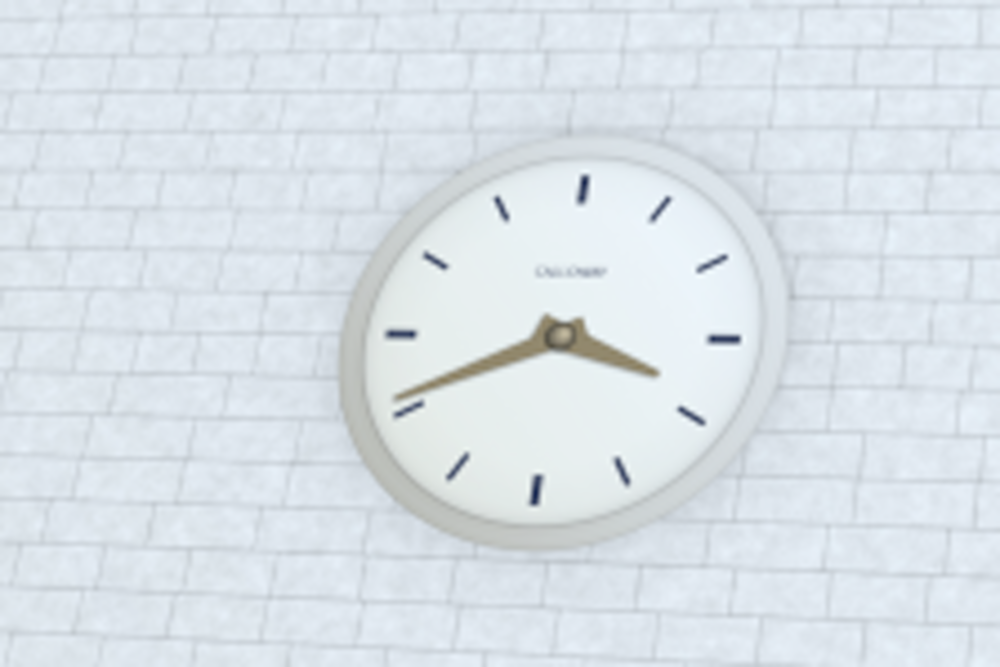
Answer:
{"hour": 3, "minute": 41}
